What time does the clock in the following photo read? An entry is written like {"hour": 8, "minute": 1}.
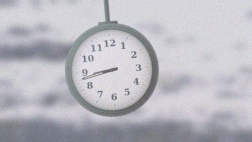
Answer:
{"hour": 8, "minute": 43}
